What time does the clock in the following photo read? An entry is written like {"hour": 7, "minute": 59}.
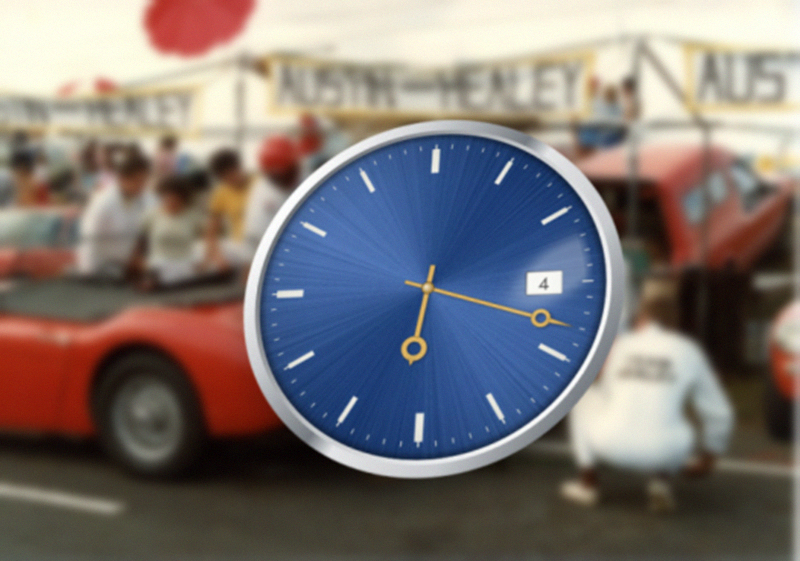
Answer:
{"hour": 6, "minute": 18}
